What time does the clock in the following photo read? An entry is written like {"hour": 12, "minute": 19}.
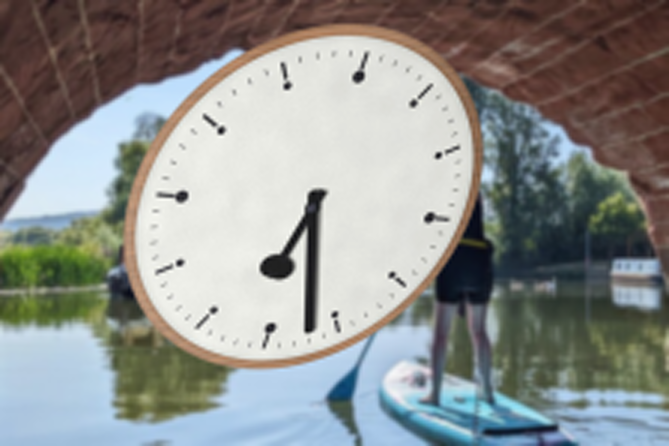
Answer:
{"hour": 6, "minute": 27}
